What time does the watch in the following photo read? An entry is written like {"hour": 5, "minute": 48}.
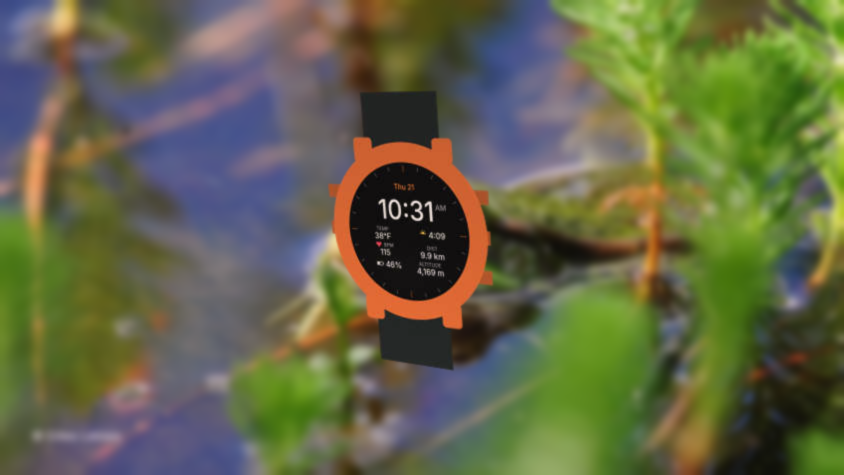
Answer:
{"hour": 10, "minute": 31}
